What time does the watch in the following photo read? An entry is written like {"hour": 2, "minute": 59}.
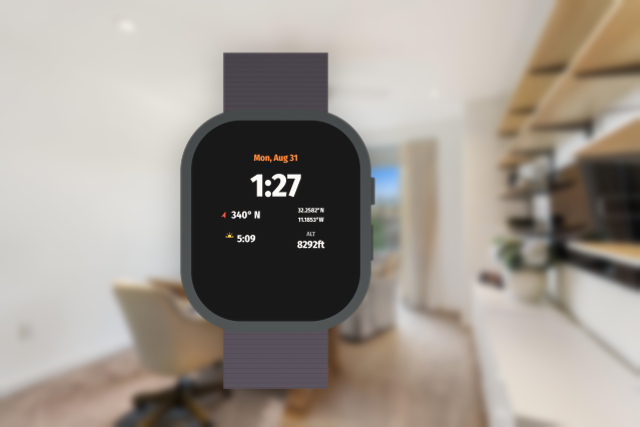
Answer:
{"hour": 1, "minute": 27}
